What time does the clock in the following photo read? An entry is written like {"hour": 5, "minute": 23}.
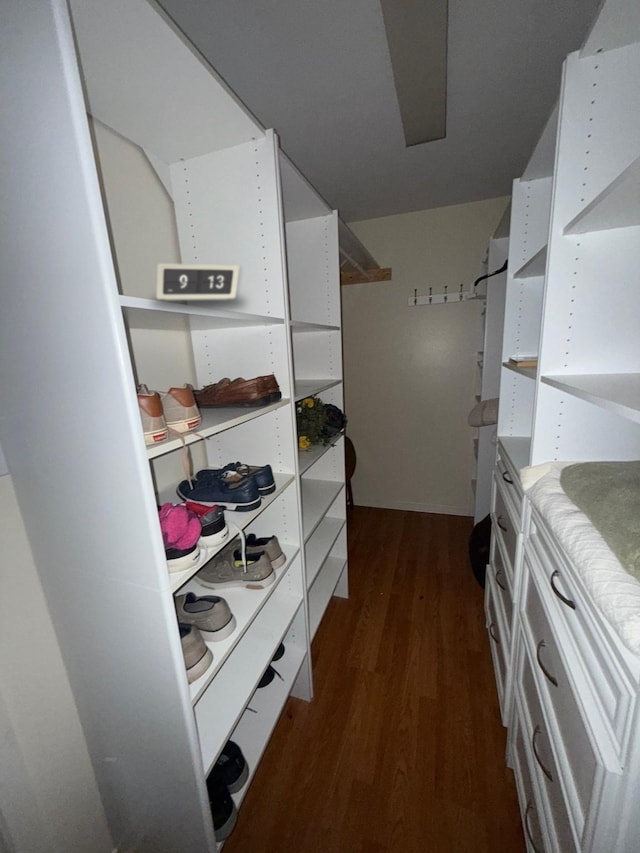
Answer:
{"hour": 9, "minute": 13}
